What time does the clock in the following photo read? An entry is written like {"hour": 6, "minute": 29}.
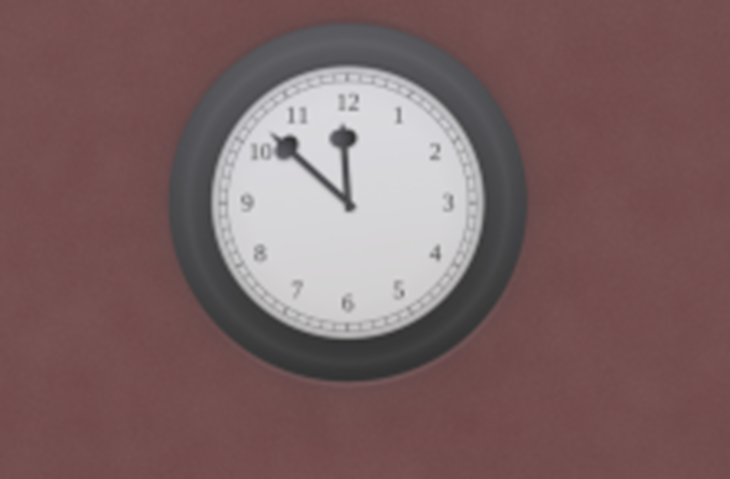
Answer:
{"hour": 11, "minute": 52}
